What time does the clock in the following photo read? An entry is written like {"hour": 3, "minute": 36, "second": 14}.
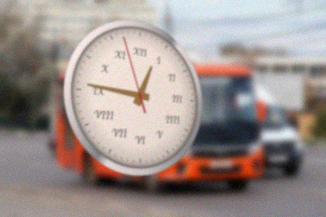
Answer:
{"hour": 12, "minute": 45, "second": 57}
